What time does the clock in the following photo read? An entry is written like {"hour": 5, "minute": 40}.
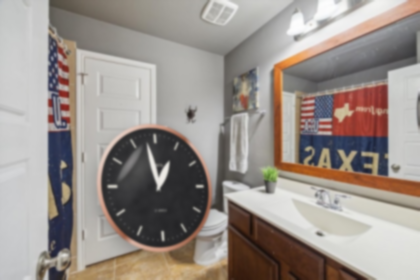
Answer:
{"hour": 12, "minute": 58}
